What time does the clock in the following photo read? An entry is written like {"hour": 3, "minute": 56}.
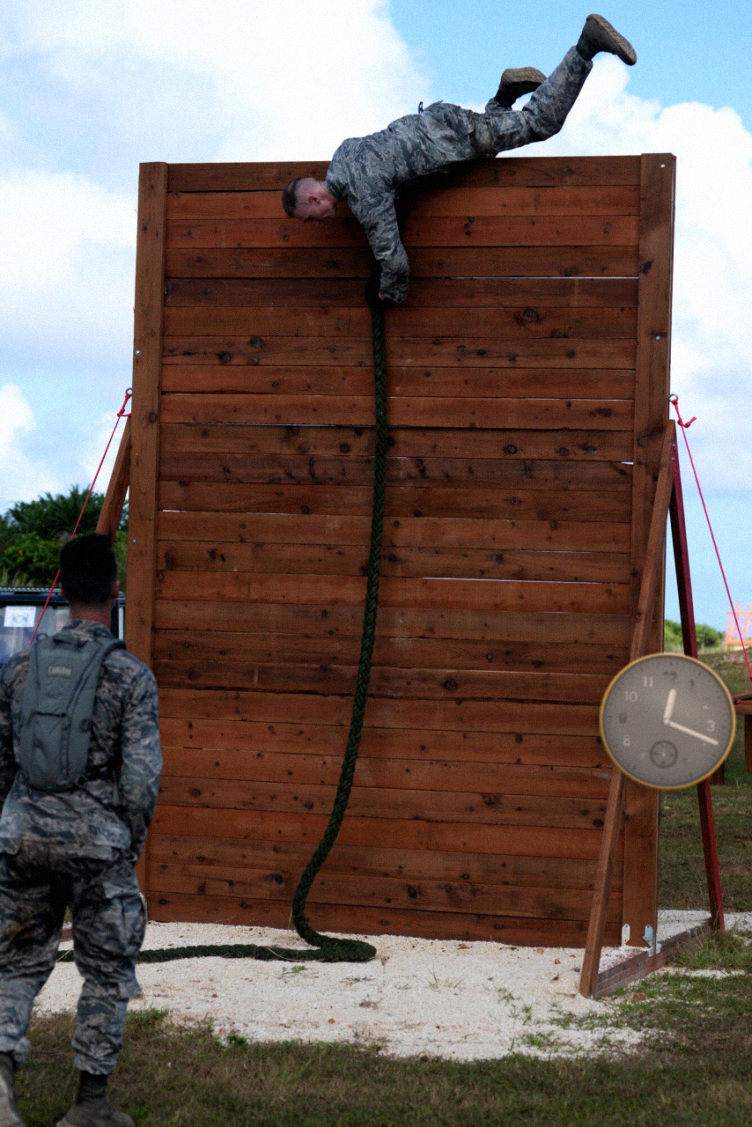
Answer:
{"hour": 12, "minute": 18}
